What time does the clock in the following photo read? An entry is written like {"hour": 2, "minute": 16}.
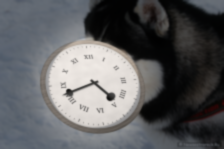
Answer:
{"hour": 4, "minute": 42}
